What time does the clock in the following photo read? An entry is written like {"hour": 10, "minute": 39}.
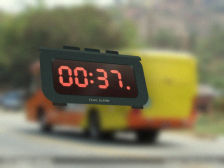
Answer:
{"hour": 0, "minute": 37}
